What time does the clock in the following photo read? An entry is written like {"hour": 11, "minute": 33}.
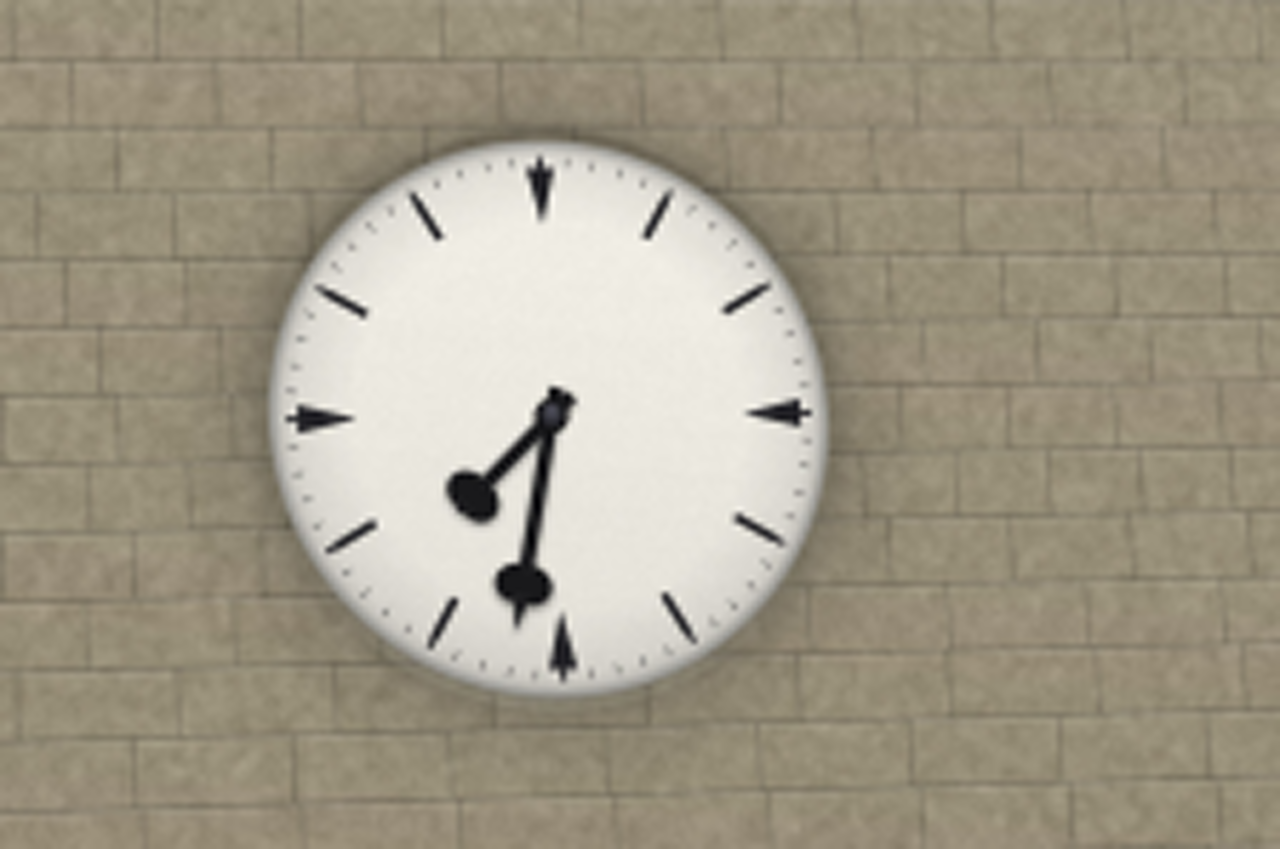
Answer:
{"hour": 7, "minute": 32}
